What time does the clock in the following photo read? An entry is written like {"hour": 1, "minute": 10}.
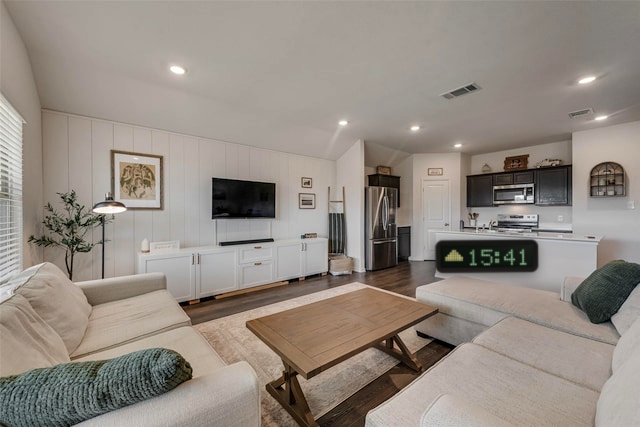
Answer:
{"hour": 15, "minute": 41}
